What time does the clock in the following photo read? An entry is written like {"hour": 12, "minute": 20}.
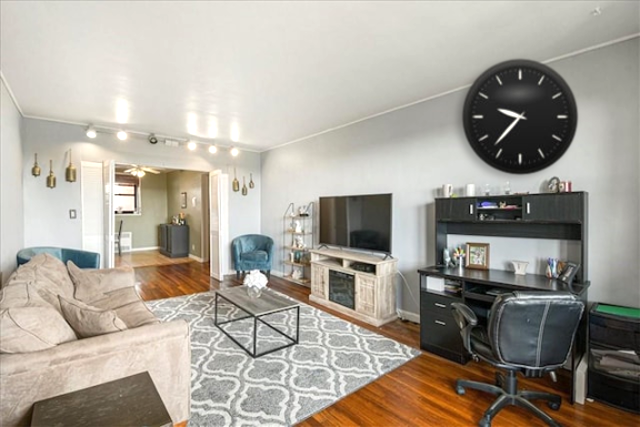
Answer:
{"hour": 9, "minute": 37}
